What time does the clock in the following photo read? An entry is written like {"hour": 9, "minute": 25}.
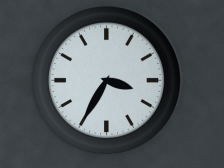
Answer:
{"hour": 3, "minute": 35}
